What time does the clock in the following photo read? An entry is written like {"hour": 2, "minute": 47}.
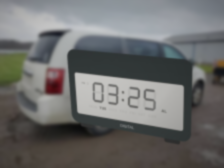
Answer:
{"hour": 3, "minute": 25}
